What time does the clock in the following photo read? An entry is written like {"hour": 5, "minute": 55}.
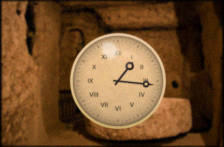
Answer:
{"hour": 1, "minute": 16}
